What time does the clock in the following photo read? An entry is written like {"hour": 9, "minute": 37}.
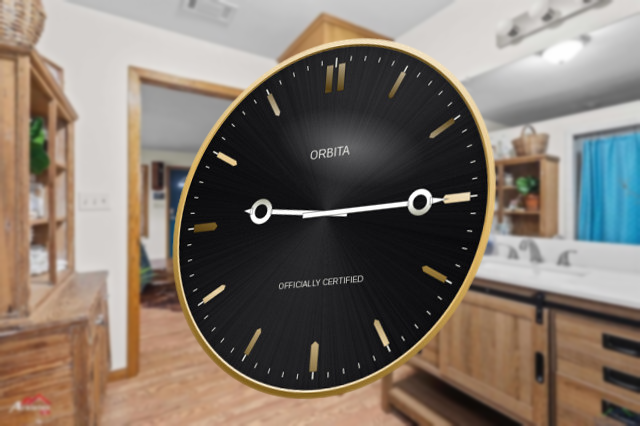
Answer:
{"hour": 9, "minute": 15}
